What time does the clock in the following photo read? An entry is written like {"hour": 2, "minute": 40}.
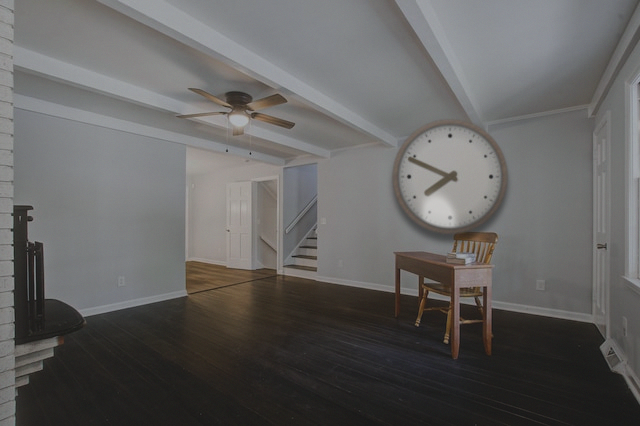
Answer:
{"hour": 7, "minute": 49}
